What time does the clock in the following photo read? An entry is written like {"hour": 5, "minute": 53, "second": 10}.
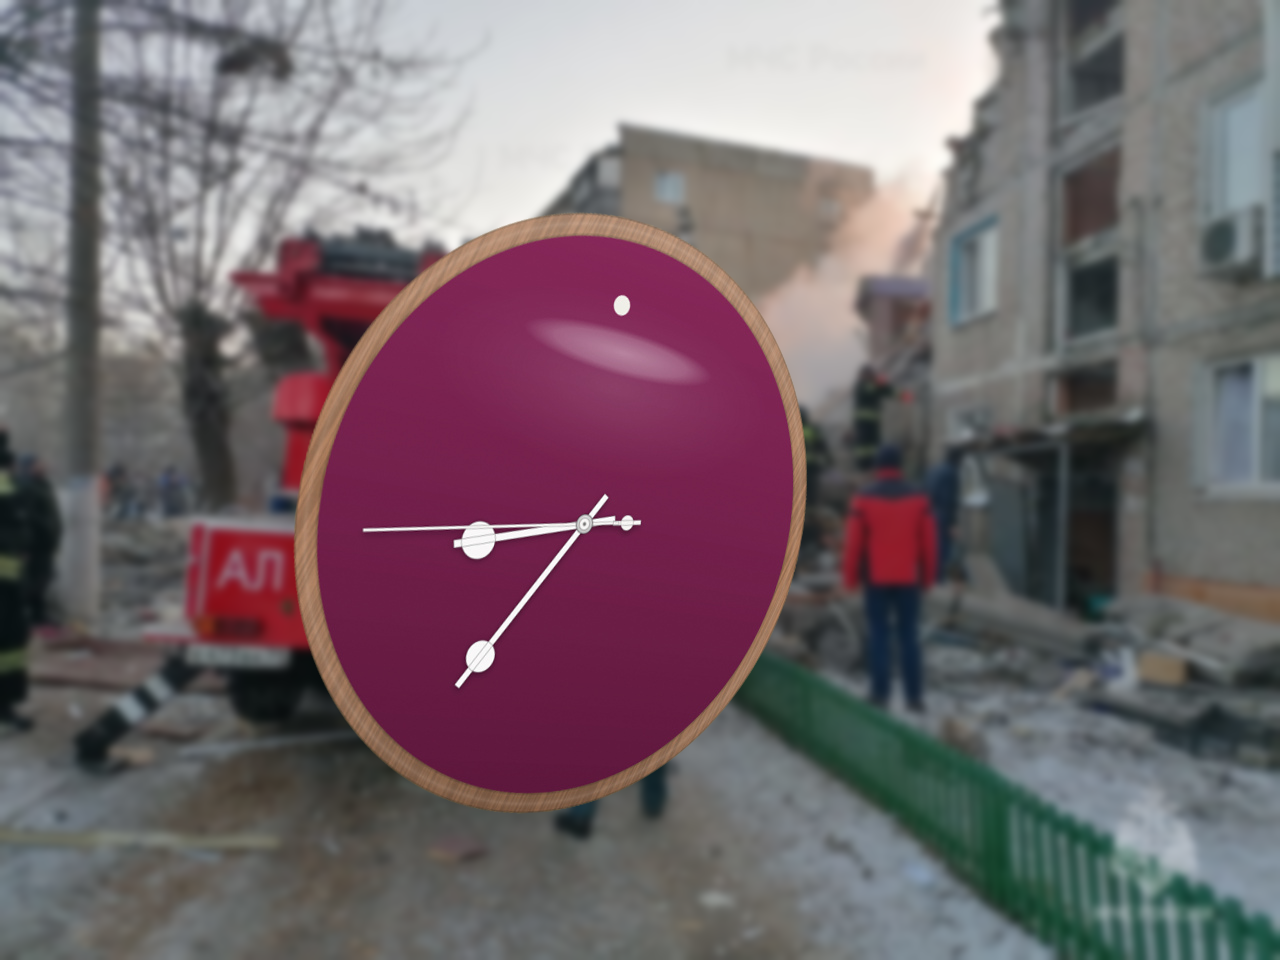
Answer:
{"hour": 8, "minute": 35, "second": 44}
